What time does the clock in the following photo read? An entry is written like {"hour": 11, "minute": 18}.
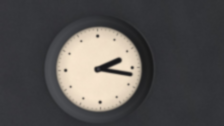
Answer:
{"hour": 2, "minute": 17}
